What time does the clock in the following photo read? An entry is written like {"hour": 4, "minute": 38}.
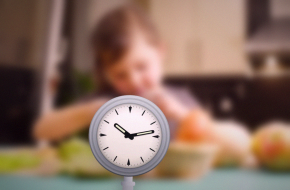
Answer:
{"hour": 10, "minute": 13}
